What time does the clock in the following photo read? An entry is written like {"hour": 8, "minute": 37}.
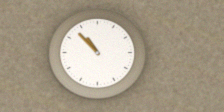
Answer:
{"hour": 10, "minute": 53}
